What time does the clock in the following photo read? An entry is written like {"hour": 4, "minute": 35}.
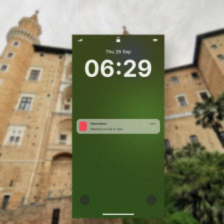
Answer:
{"hour": 6, "minute": 29}
